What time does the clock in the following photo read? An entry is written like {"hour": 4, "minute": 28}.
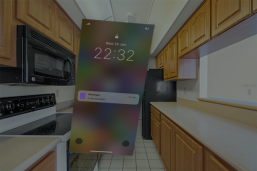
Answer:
{"hour": 22, "minute": 32}
